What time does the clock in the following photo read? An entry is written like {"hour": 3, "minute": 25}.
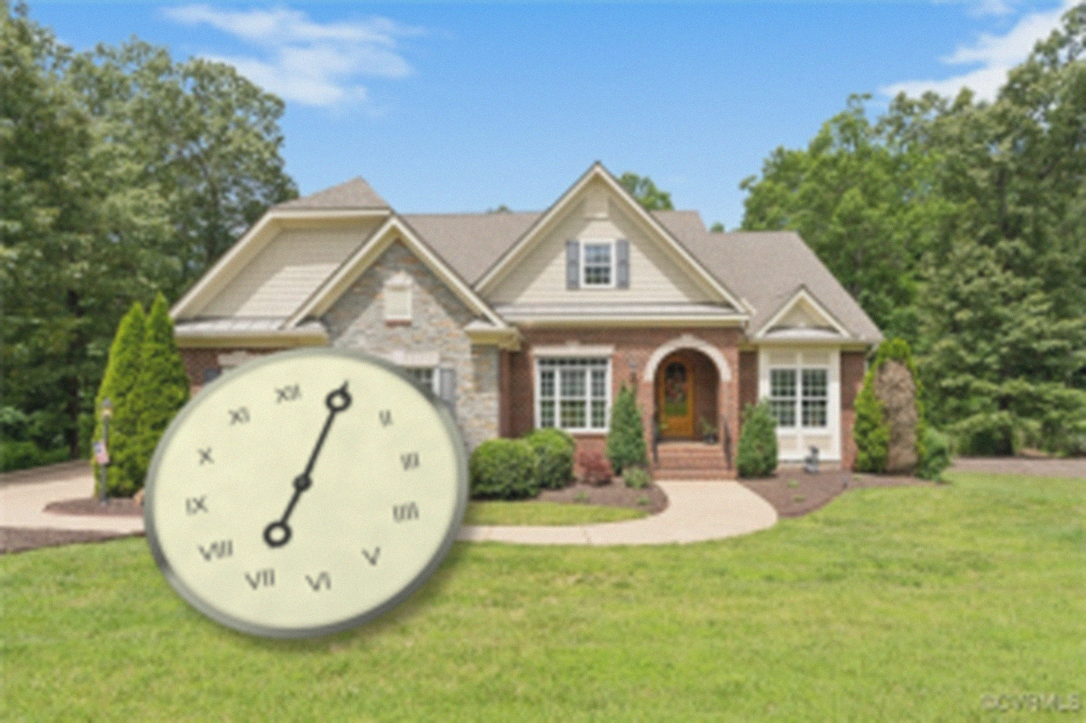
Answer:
{"hour": 7, "minute": 5}
